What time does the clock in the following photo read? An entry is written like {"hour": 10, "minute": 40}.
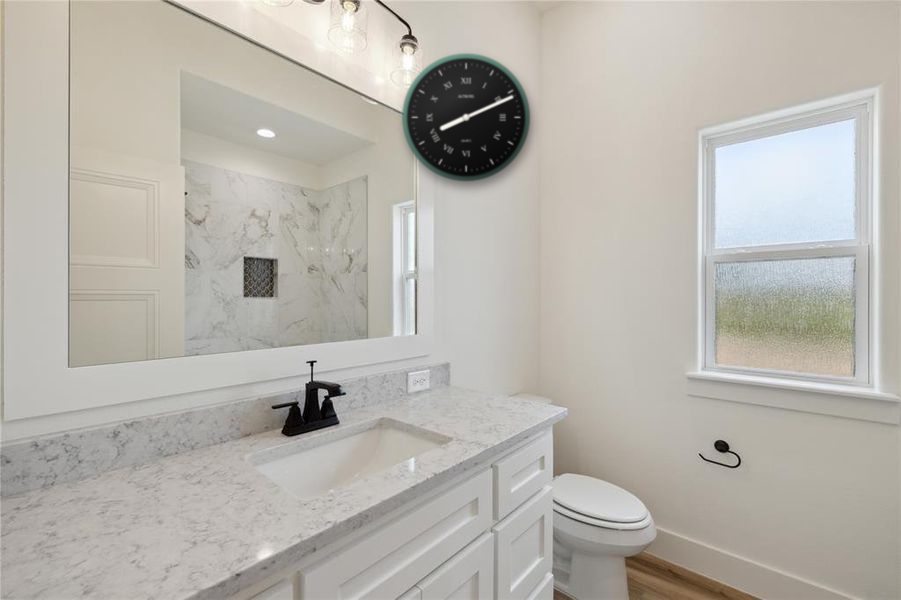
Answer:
{"hour": 8, "minute": 11}
